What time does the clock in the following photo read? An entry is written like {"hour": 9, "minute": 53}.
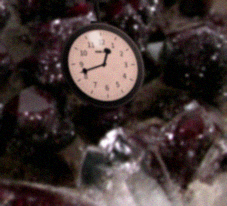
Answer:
{"hour": 12, "minute": 42}
